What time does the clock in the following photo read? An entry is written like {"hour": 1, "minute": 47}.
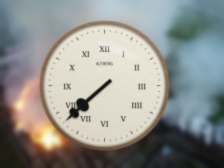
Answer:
{"hour": 7, "minute": 38}
